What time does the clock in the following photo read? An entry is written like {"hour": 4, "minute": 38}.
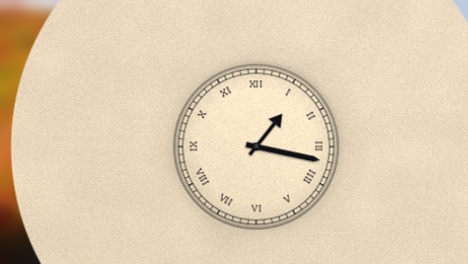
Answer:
{"hour": 1, "minute": 17}
